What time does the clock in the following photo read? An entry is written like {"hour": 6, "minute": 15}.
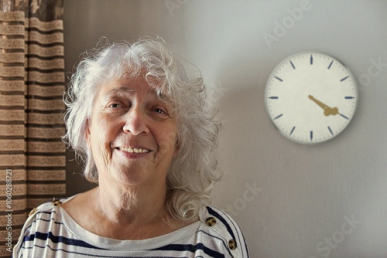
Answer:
{"hour": 4, "minute": 20}
